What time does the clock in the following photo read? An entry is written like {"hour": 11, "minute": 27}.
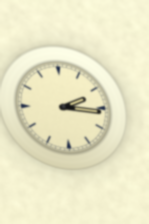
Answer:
{"hour": 2, "minute": 16}
